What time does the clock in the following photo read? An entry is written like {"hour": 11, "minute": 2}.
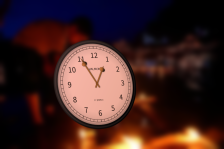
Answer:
{"hour": 12, "minute": 55}
